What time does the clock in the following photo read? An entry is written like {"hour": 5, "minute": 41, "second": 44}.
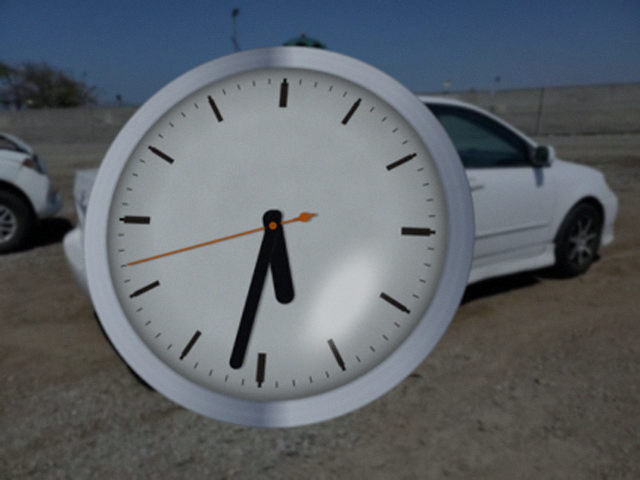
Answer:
{"hour": 5, "minute": 31, "second": 42}
